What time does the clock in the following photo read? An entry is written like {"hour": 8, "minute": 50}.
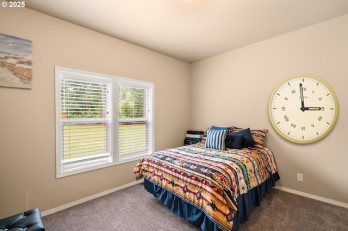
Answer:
{"hour": 2, "minute": 59}
